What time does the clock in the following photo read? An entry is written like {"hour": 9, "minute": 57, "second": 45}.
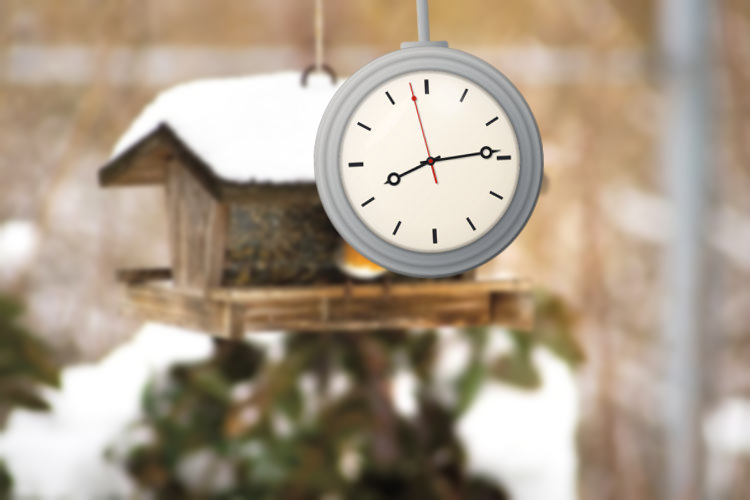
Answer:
{"hour": 8, "minute": 13, "second": 58}
